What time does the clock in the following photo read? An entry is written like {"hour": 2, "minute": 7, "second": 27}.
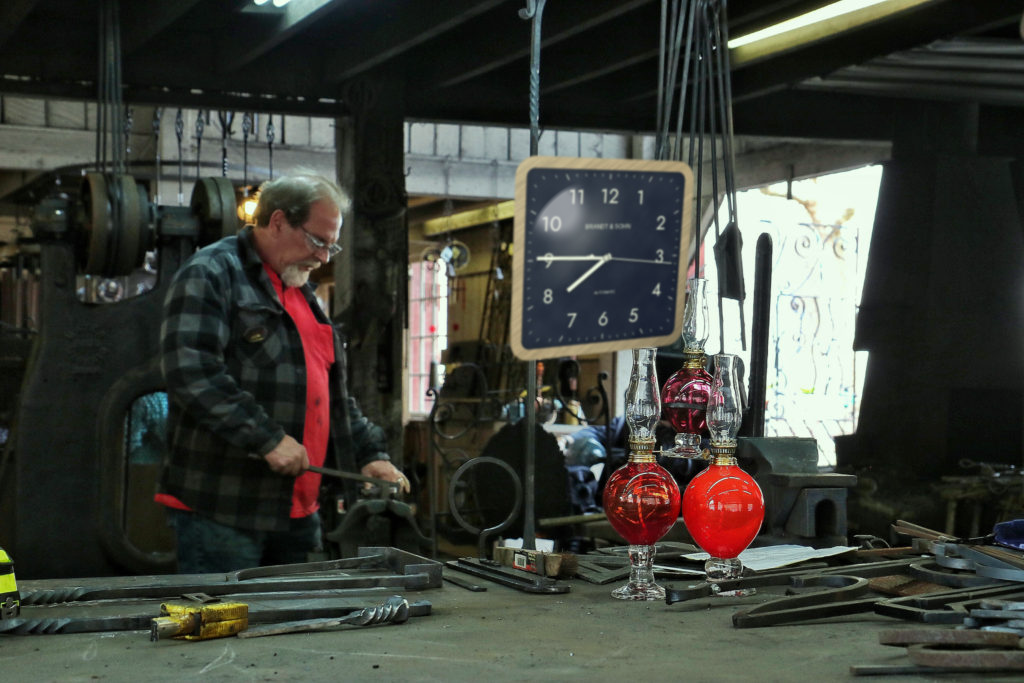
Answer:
{"hour": 7, "minute": 45, "second": 16}
